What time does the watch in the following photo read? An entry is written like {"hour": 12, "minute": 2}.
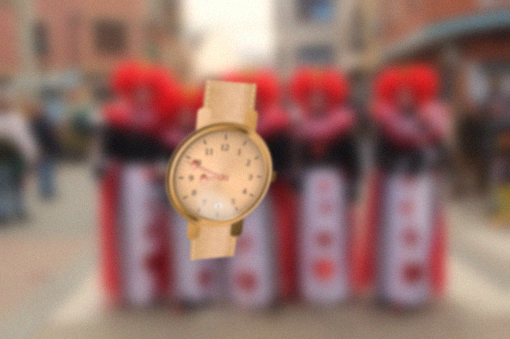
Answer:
{"hour": 8, "minute": 49}
